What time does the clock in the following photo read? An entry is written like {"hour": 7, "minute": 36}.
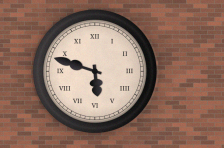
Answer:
{"hour": 5, "minute": 48}
